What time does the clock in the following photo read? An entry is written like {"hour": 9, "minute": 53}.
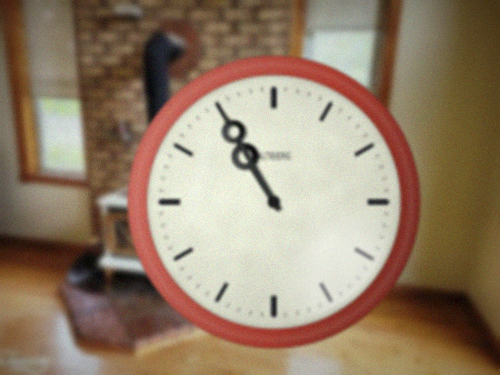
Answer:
{"hour": 10, "minute": 55}
